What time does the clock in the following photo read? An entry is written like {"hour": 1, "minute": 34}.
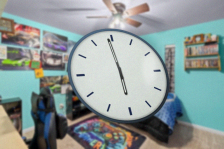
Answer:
{"hour": 5, "minute": 59}
